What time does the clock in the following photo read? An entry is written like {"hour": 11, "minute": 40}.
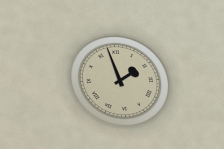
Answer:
{"hour": 1, "minute": 58}
